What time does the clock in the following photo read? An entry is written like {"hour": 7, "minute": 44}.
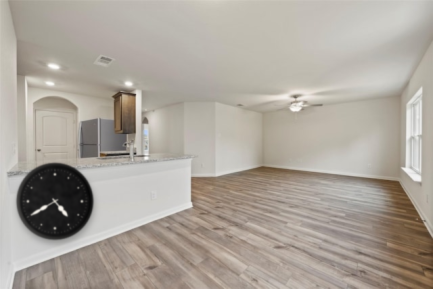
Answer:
{"hour": 4, "minute": 40}
